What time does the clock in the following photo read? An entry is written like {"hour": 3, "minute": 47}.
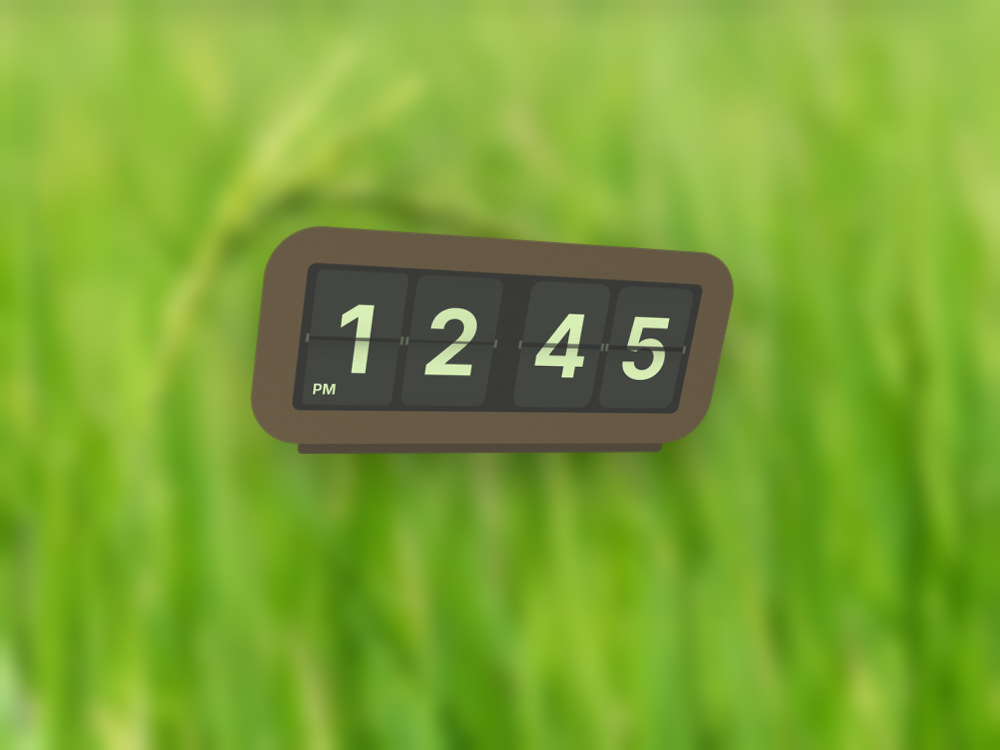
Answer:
{"hour": 12, "minute": 45}
